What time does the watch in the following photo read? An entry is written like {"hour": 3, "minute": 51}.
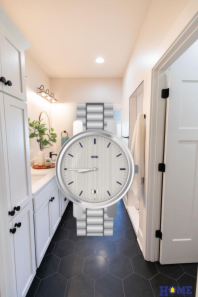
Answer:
{"hour": 8, "minute": 45}
